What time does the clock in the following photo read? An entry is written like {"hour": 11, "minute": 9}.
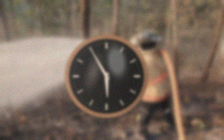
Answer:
{"hour": 5, "minute": 55}
